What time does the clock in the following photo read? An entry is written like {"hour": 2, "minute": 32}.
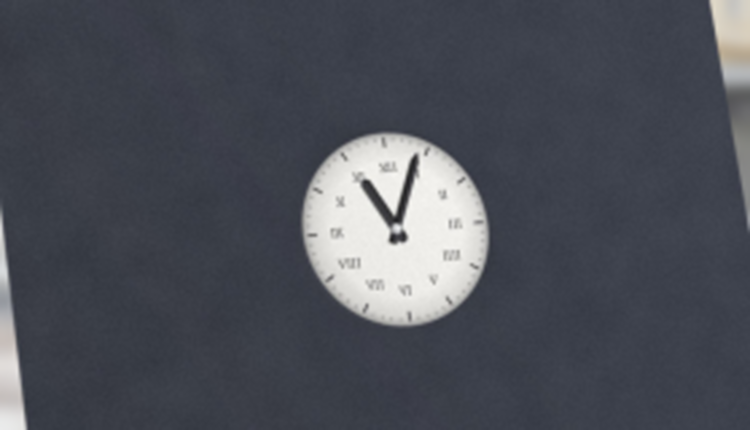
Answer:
{"hour": 11, "minute": 4}
